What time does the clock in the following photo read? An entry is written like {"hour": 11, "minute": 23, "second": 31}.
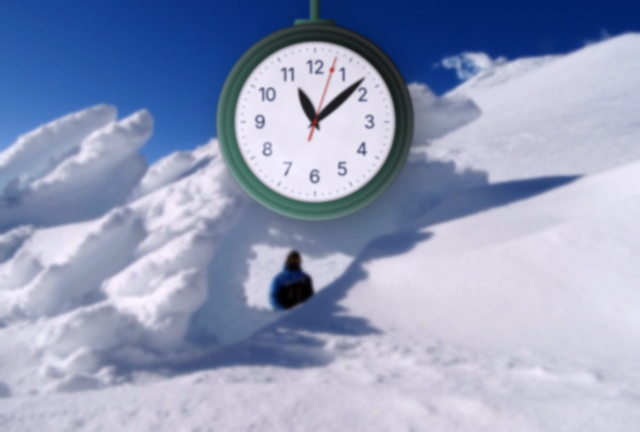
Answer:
{"hour": 11, "minute": 8, "second": 3}
